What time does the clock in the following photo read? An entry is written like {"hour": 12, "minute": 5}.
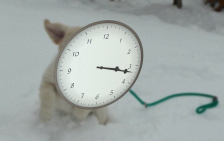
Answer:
{"hour": 3, "minute": 17}
